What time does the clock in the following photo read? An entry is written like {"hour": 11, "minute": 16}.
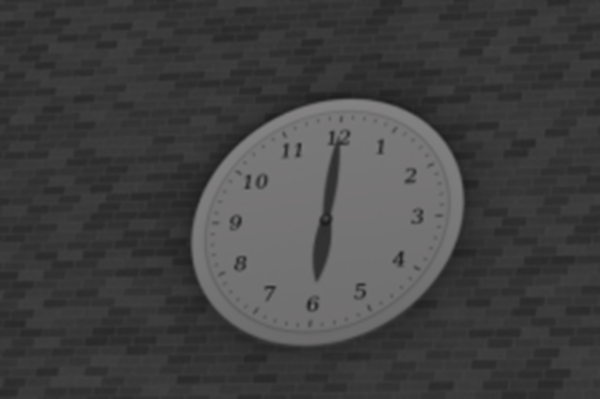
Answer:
{"hour": 6, "minute": 0}
